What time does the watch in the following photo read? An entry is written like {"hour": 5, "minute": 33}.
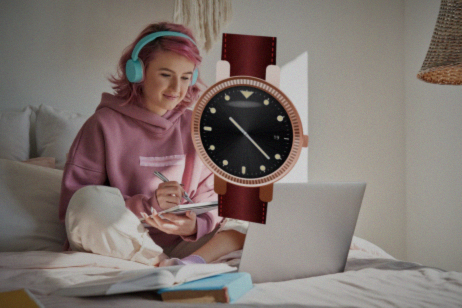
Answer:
{"hour": 10, "minute": 22}
